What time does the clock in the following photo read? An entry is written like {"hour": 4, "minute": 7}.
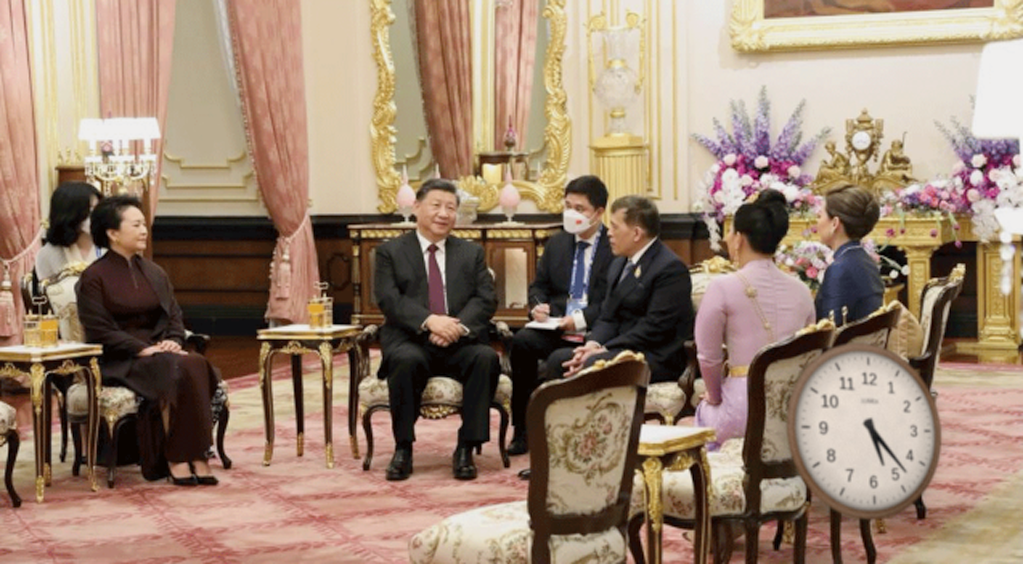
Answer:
{"hour": 5, "minute": 23}
